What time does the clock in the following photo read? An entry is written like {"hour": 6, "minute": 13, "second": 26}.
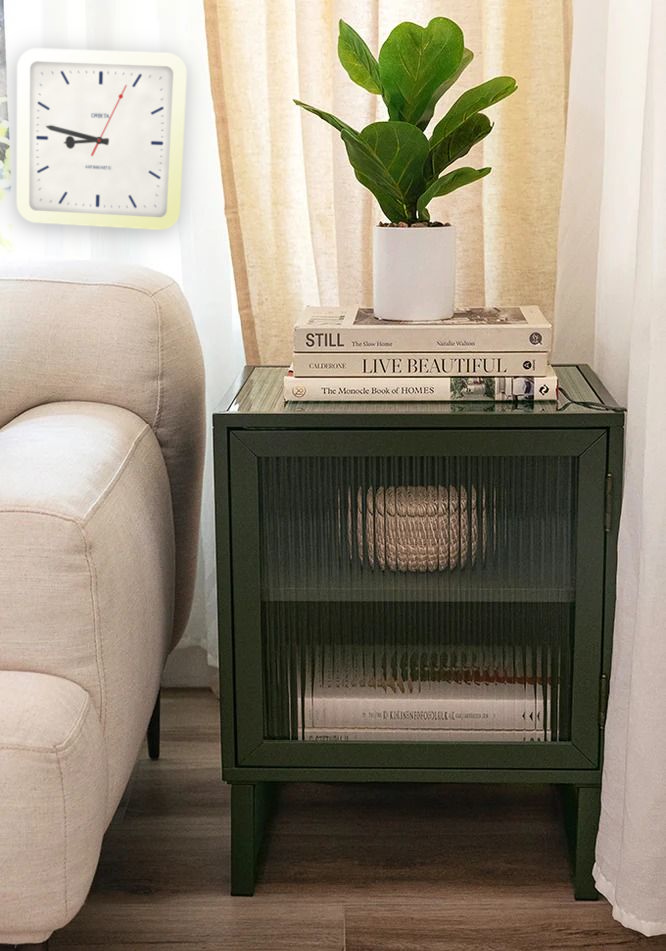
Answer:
{"hour": 8, "minute": 47, "second": 4}
